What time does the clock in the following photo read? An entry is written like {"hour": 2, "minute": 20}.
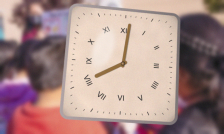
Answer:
{"hour": 8, "minute": 1}
